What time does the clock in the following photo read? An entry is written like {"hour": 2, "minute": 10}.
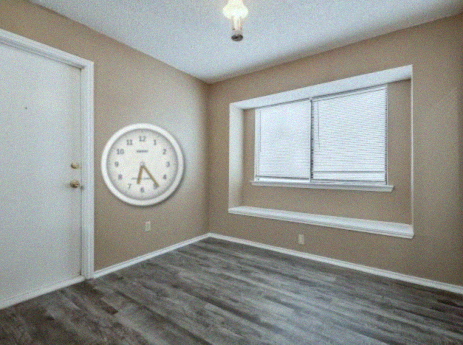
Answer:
{"hour": 6, "minute": 24}
